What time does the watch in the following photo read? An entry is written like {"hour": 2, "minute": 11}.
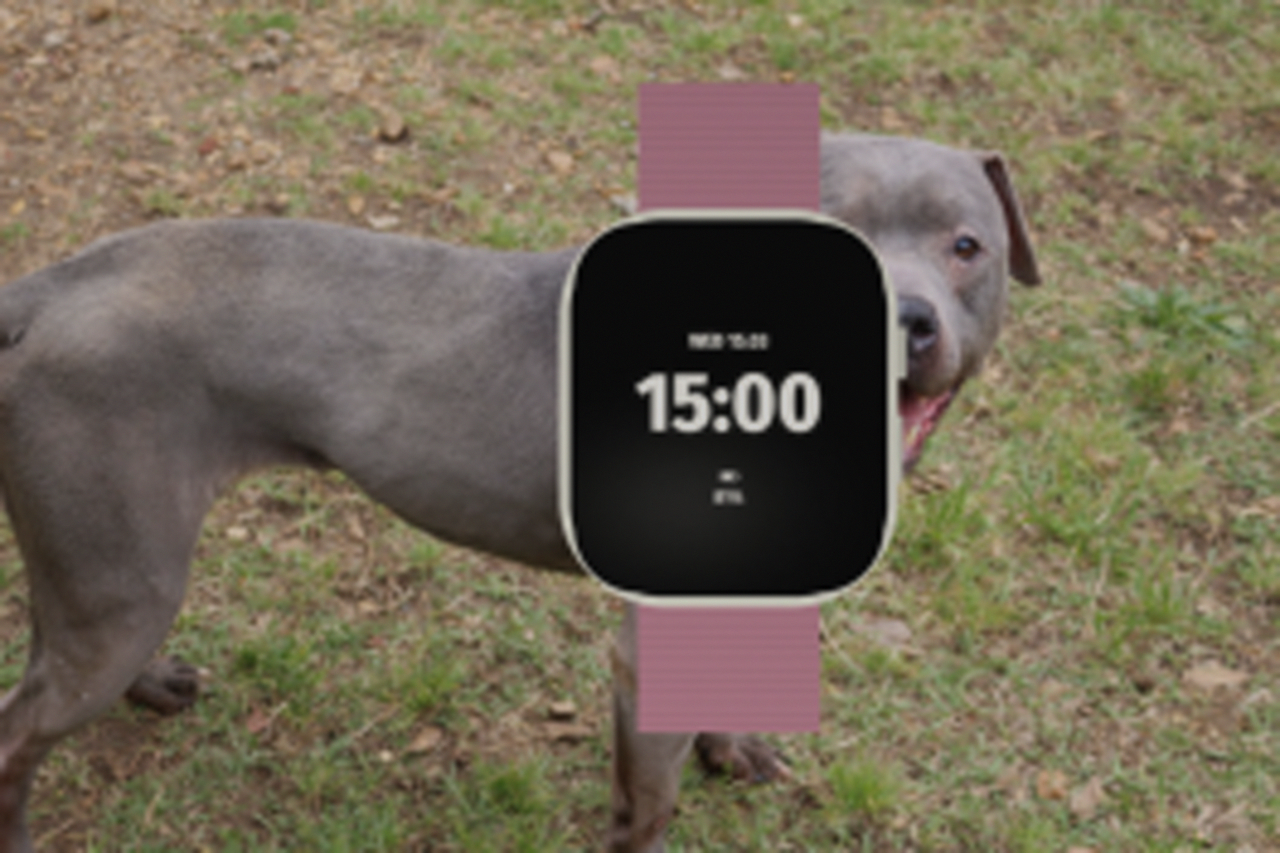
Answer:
{"hour": 15, "minute": 0}
